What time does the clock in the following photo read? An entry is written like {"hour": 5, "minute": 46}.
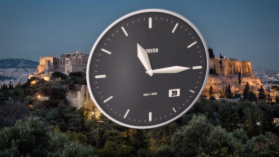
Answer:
{"hour": 11, "minute": 15}
